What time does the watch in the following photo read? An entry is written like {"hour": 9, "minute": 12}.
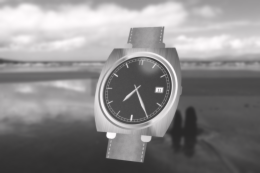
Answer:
{"hour": 7, "minute": 25}
